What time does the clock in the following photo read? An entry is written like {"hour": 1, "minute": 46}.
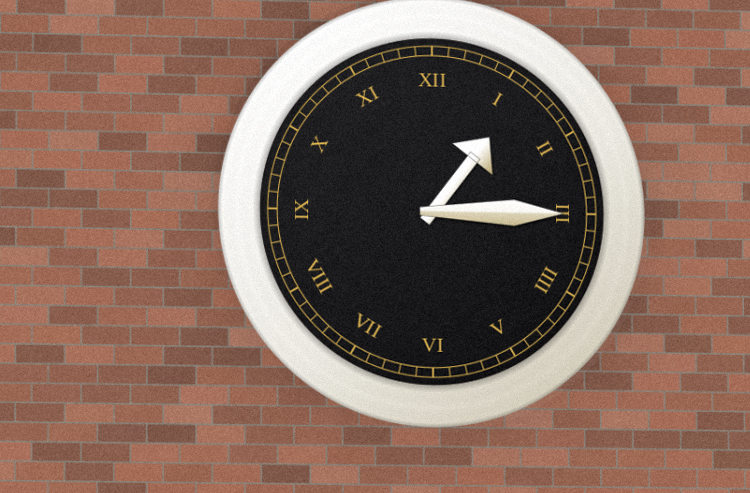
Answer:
{"hour": 1, "minute": 15}
